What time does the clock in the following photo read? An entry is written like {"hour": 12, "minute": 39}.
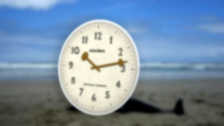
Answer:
{"hour": 10, "minute": 13}
